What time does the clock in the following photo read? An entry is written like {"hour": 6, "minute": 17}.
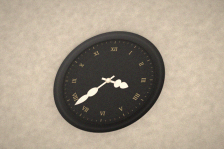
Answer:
{"hour": 3, "minute": 38}
